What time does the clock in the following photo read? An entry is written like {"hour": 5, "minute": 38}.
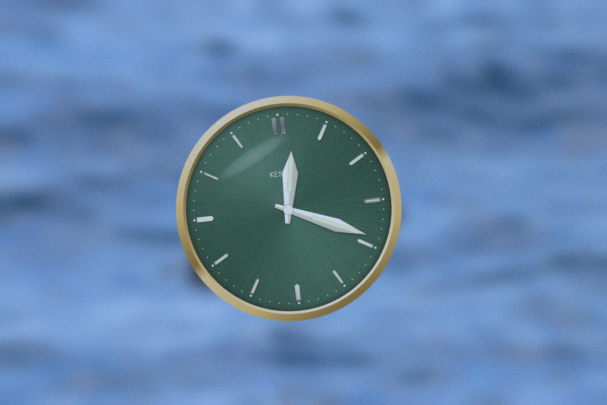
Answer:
{"hour": 12, "minute": 19}
